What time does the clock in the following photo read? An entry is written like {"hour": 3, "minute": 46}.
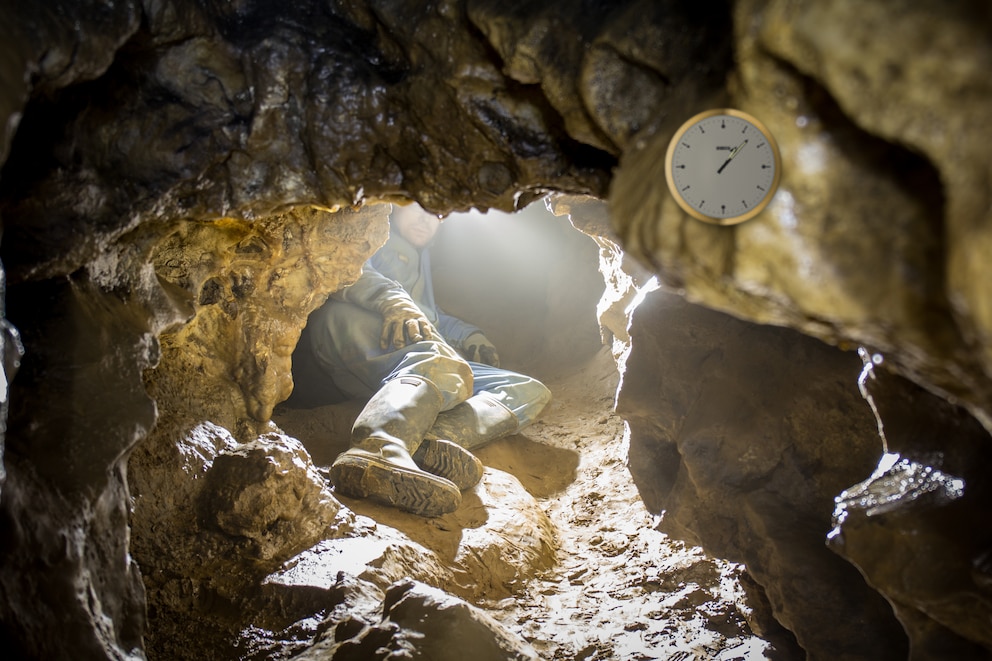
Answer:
{"hour": 1, "minute": 7}
